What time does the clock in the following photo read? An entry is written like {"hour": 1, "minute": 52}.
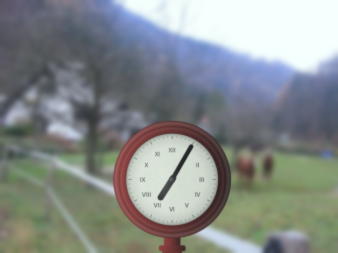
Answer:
{"hour": 7, "minute": 5}
